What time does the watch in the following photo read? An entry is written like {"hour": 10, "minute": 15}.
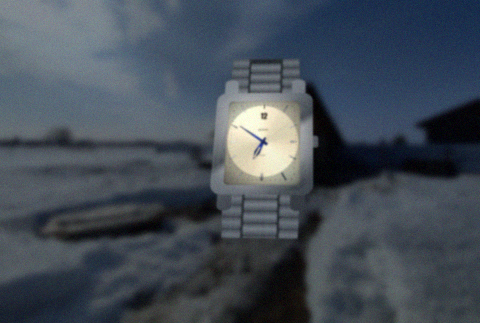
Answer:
{"hour": 6, "minute": 51}
